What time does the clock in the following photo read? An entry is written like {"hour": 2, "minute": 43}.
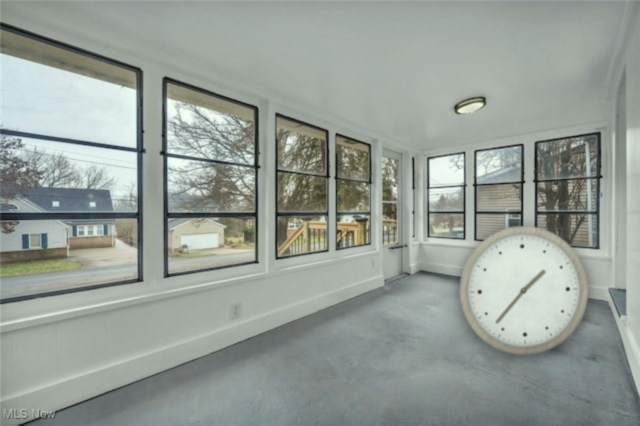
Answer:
{"hour": 1, "minute": 37}
